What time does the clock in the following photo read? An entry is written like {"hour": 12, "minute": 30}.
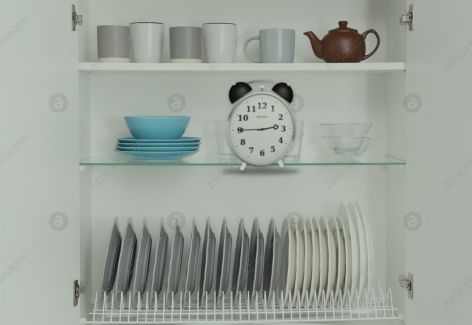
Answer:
{"hour": 2, "minute": 45}
